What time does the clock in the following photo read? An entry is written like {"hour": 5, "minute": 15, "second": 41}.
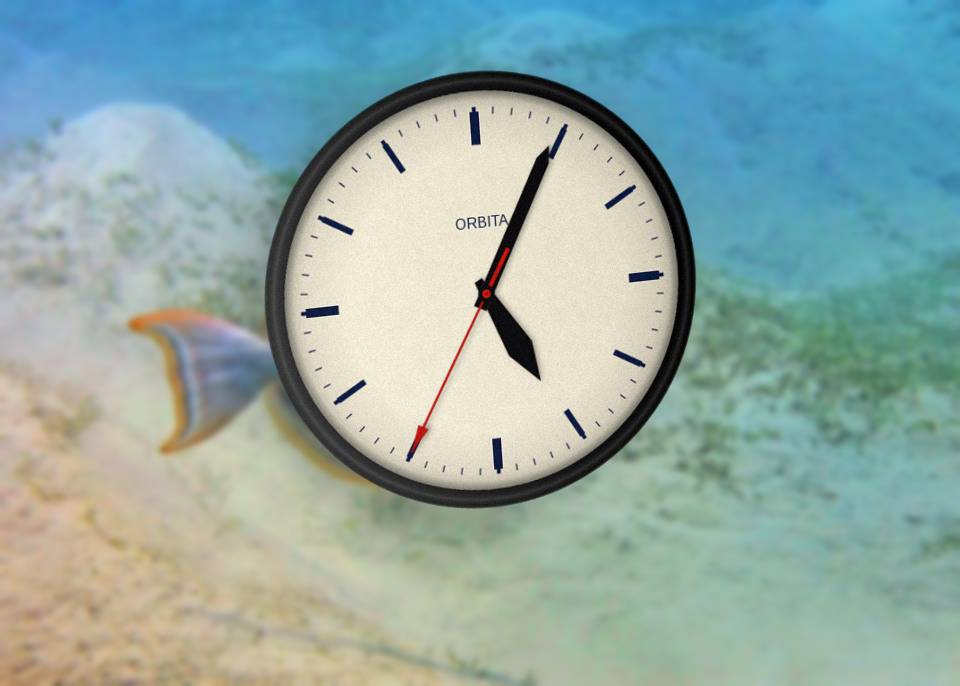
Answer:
{"hour": 5, "minute": 4, "second": 35}
